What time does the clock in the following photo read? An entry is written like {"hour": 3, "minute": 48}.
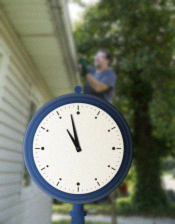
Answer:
{"hour": 10, "minute": 58}
